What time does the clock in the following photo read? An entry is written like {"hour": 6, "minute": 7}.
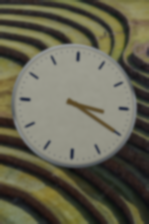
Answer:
{"hour": 3, "minute": 20}
